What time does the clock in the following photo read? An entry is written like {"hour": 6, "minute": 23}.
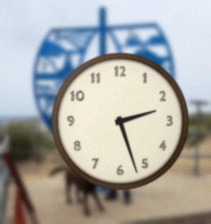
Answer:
{"hour": 2, "minute": 27}
